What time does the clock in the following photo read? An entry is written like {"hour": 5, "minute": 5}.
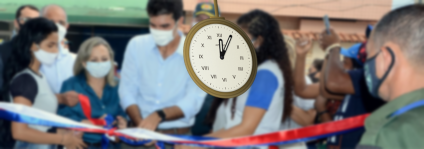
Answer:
{"hour": 12, "minute": 5}
